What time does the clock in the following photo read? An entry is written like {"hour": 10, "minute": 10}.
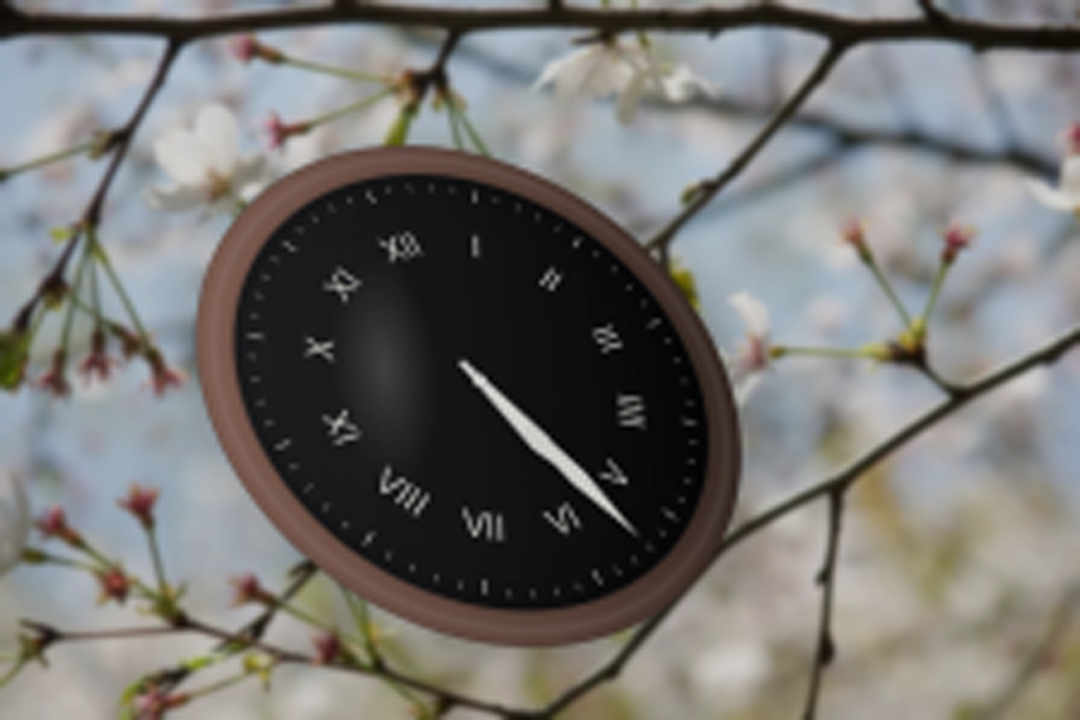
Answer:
{"hour": 5, "minute": 27}
